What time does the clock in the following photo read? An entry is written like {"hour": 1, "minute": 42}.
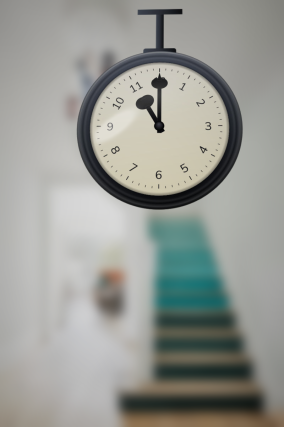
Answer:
{"hour": 11, "minute": 0}
